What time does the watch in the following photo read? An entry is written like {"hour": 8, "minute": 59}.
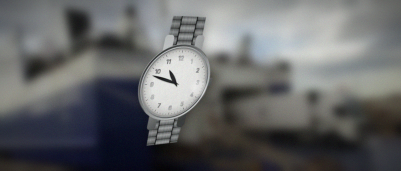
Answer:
{"hour": 10, "minute": 48}
